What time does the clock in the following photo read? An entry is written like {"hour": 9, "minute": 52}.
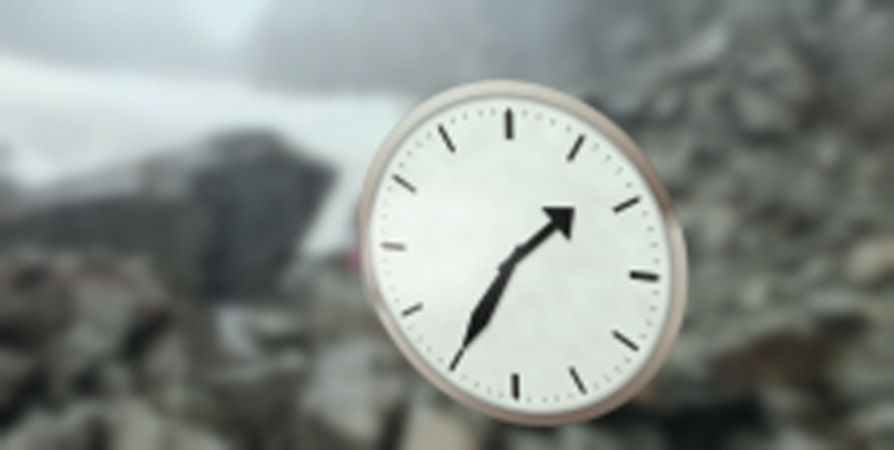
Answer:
{"hour": 1, "minute": 35}
